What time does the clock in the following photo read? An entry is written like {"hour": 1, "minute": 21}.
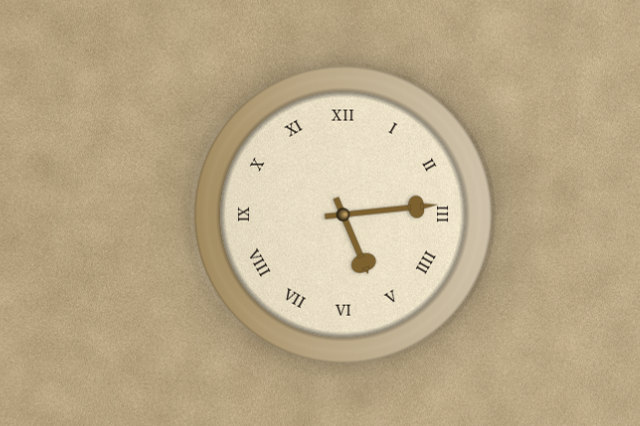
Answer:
{"hour": 5, "minute": 14}
